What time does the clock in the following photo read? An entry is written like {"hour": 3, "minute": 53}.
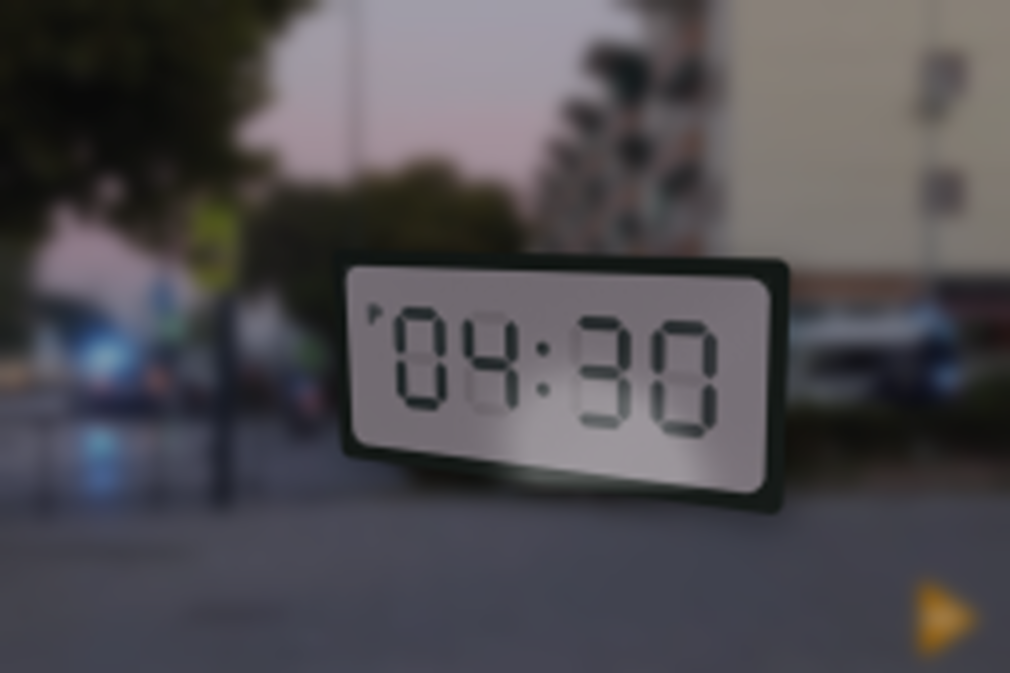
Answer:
{"hour": 4, "minute": 30}
